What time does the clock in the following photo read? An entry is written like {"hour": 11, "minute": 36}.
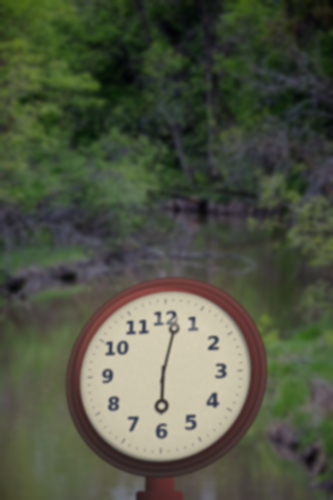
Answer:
{"hour": 6, "minute": 2}
